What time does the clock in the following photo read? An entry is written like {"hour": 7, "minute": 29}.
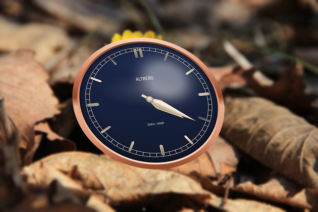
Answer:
{"hour": 4, "minute": 21}
